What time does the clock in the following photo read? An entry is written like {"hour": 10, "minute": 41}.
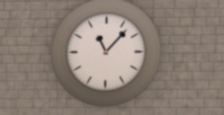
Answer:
{"hour": 11, "minute": 7}
